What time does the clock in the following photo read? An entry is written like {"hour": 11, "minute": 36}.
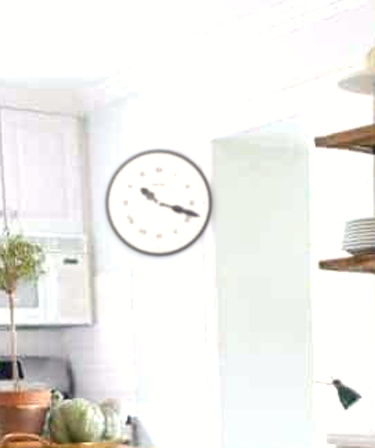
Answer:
{"hour": 10, "minute": 18}
